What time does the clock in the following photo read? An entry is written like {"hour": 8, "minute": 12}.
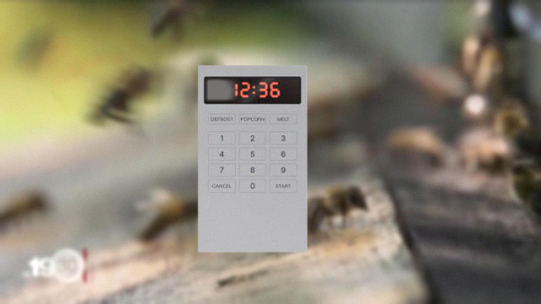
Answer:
{"hour": 12, "minute": 36}
